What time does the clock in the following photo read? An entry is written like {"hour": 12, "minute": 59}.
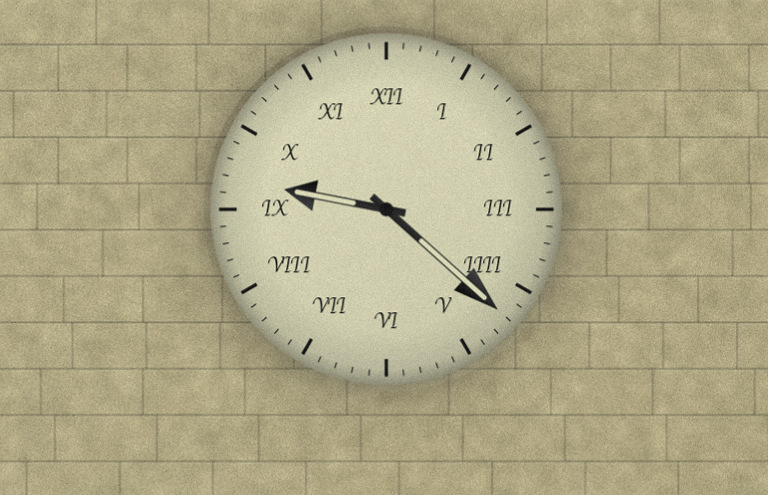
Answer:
{"hour": 9, "minute": 22}
